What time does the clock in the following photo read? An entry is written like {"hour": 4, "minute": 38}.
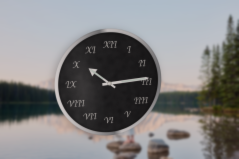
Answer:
{"hour": 10, "minute": 14}
